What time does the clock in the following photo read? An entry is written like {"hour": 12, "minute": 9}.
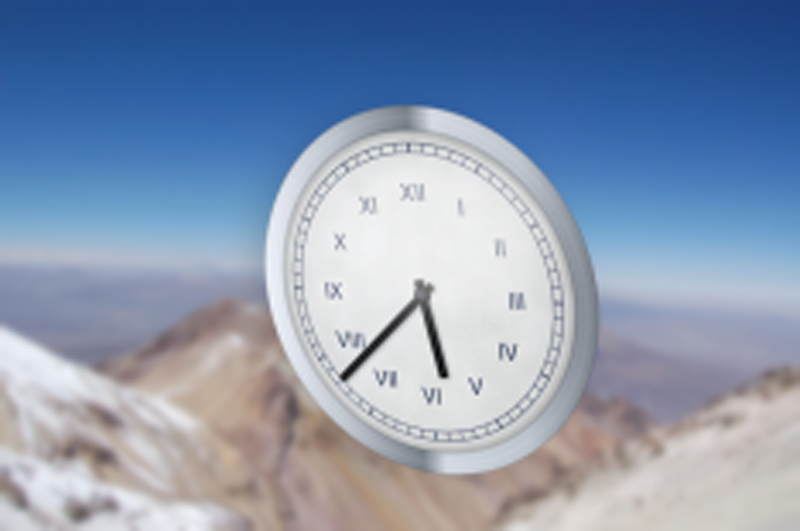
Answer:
{"hour": 5, "minute": 38}
